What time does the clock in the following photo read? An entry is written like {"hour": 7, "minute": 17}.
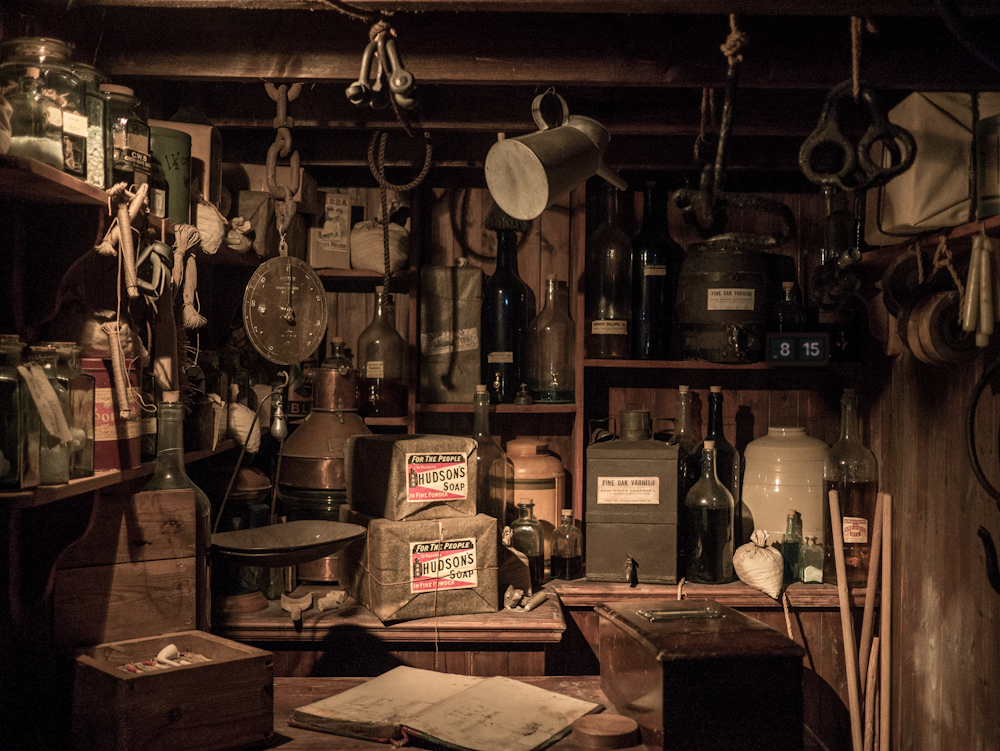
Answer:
{"hour": 8, "minute": 15}
